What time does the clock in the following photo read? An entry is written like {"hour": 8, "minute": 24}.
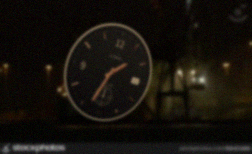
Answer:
{"hour": 1, "minute": 33}
